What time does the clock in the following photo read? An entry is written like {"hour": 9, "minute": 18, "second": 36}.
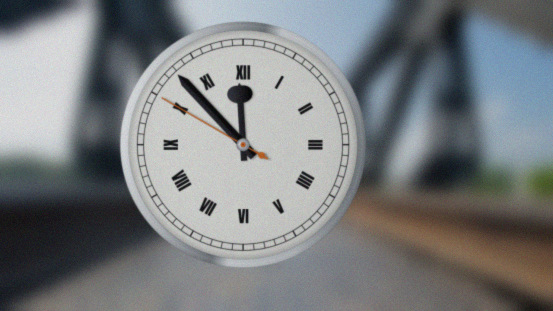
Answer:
{"hour": 11, "minute": 52, "second": 50}
